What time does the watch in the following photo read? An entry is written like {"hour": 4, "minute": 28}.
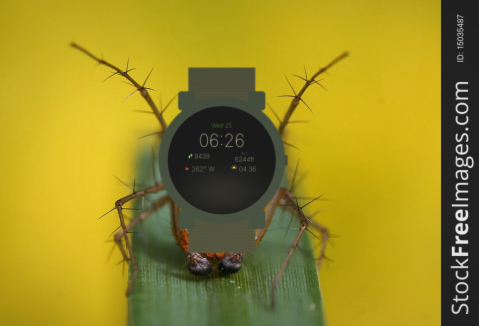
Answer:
{"hour": 6, "minute": 26}
